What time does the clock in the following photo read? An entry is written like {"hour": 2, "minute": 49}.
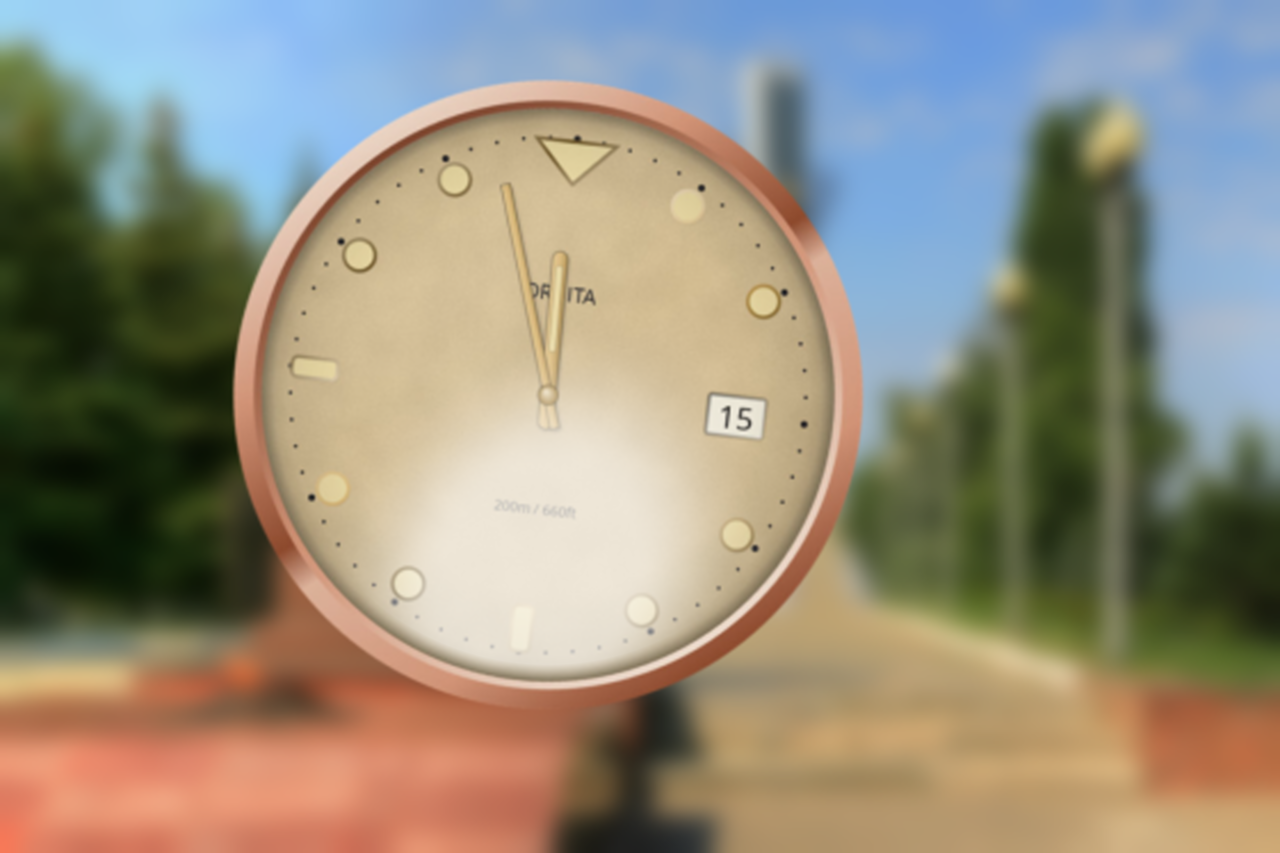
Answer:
{"hour": 11, "minute": 57}
